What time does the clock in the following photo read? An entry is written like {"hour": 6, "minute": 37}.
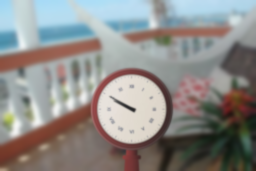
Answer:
{"hour": 9, "minute": 50}
